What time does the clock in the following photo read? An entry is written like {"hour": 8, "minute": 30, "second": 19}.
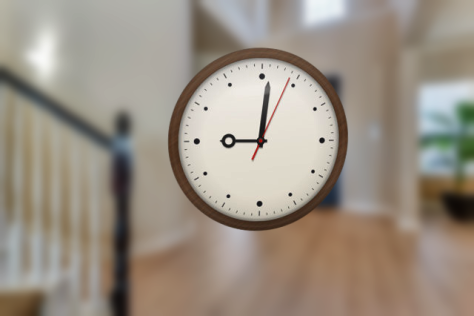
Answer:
{"hour": 9, "minute": 1, "second": 4}
